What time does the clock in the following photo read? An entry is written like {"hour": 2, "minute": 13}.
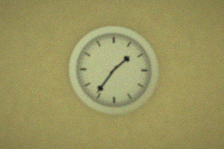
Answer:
{"hour": 1, "minute": 36}
